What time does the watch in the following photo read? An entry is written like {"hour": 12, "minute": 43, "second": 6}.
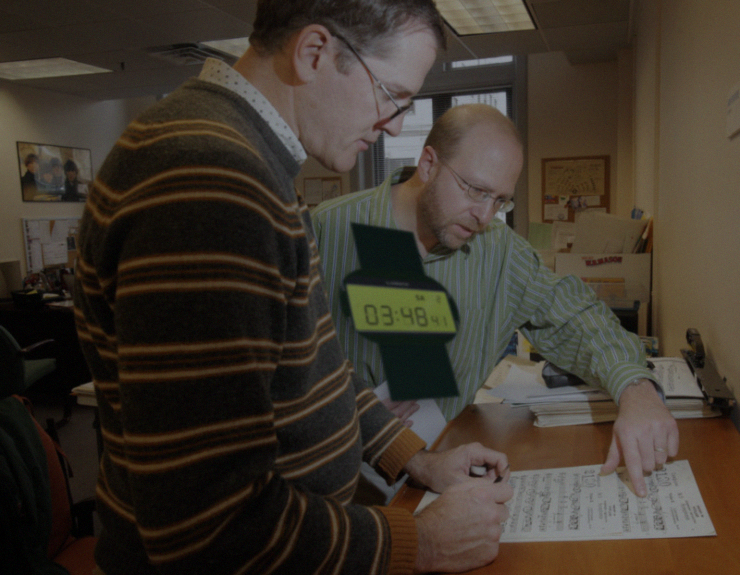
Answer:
{"hour": 3, "minute": 48, "second": 41}
